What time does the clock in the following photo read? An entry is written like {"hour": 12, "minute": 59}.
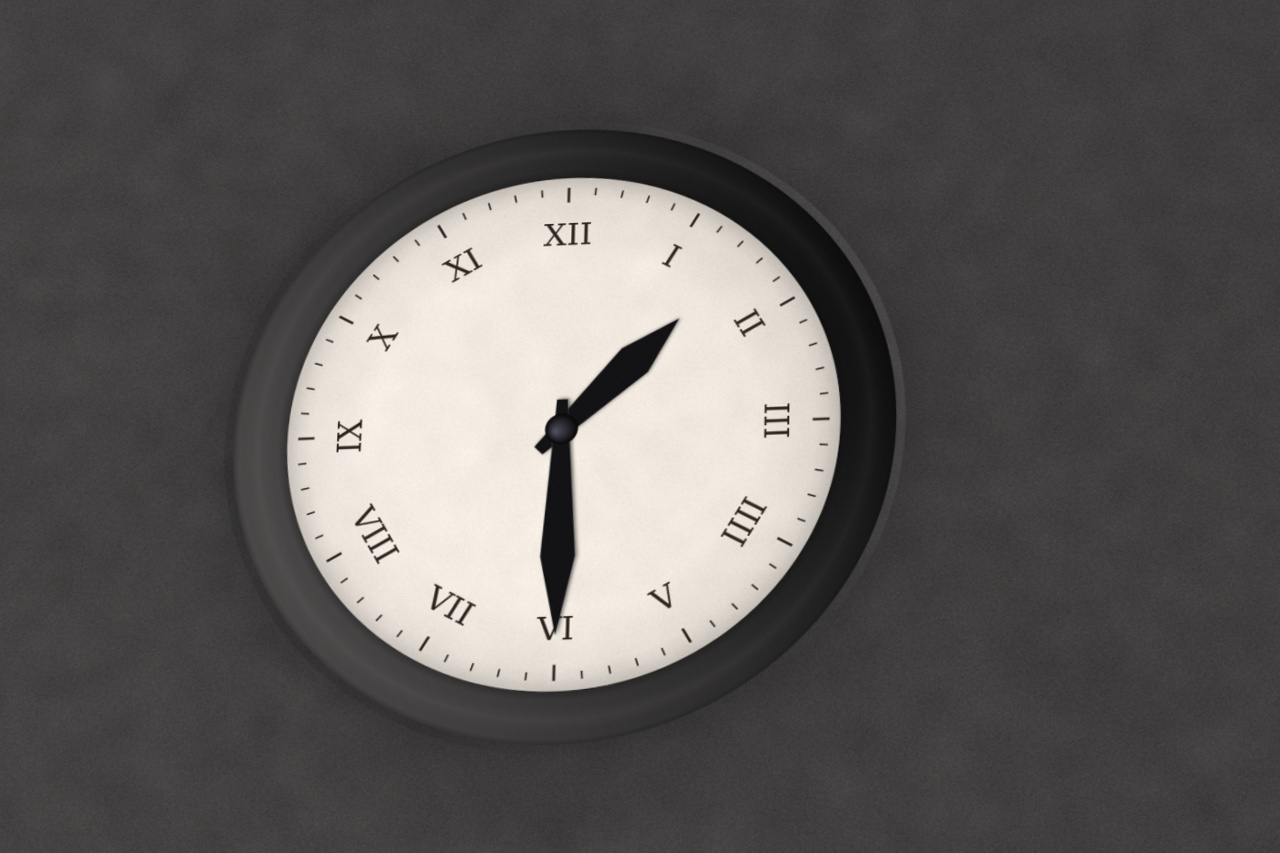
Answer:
{"hour": 1, "minute": 30}
